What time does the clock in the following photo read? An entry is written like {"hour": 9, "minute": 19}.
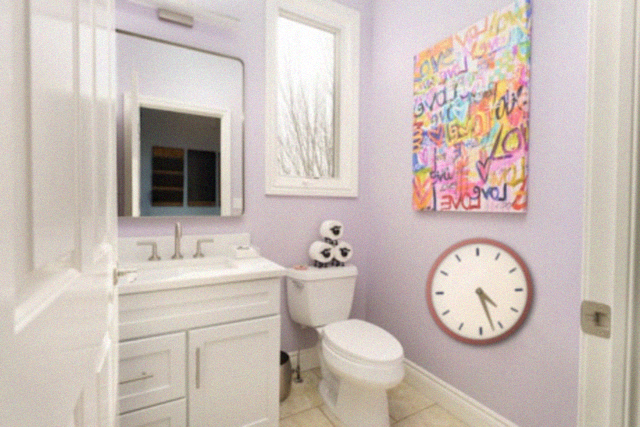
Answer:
{"hour": 4, "minute": 27}
